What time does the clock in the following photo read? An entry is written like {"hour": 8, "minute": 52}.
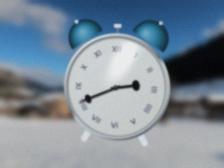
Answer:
{"hour": 2, "minute": 41}
